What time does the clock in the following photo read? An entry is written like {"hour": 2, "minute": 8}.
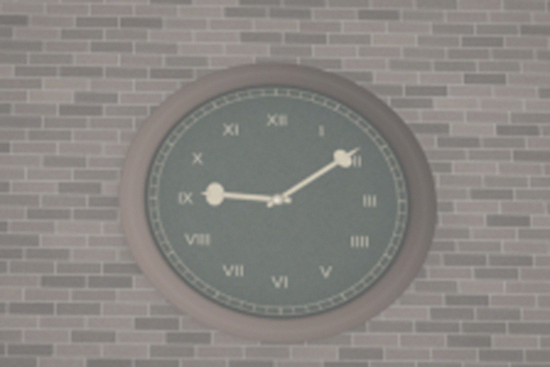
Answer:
{"hour": 9, "minute": 9}
